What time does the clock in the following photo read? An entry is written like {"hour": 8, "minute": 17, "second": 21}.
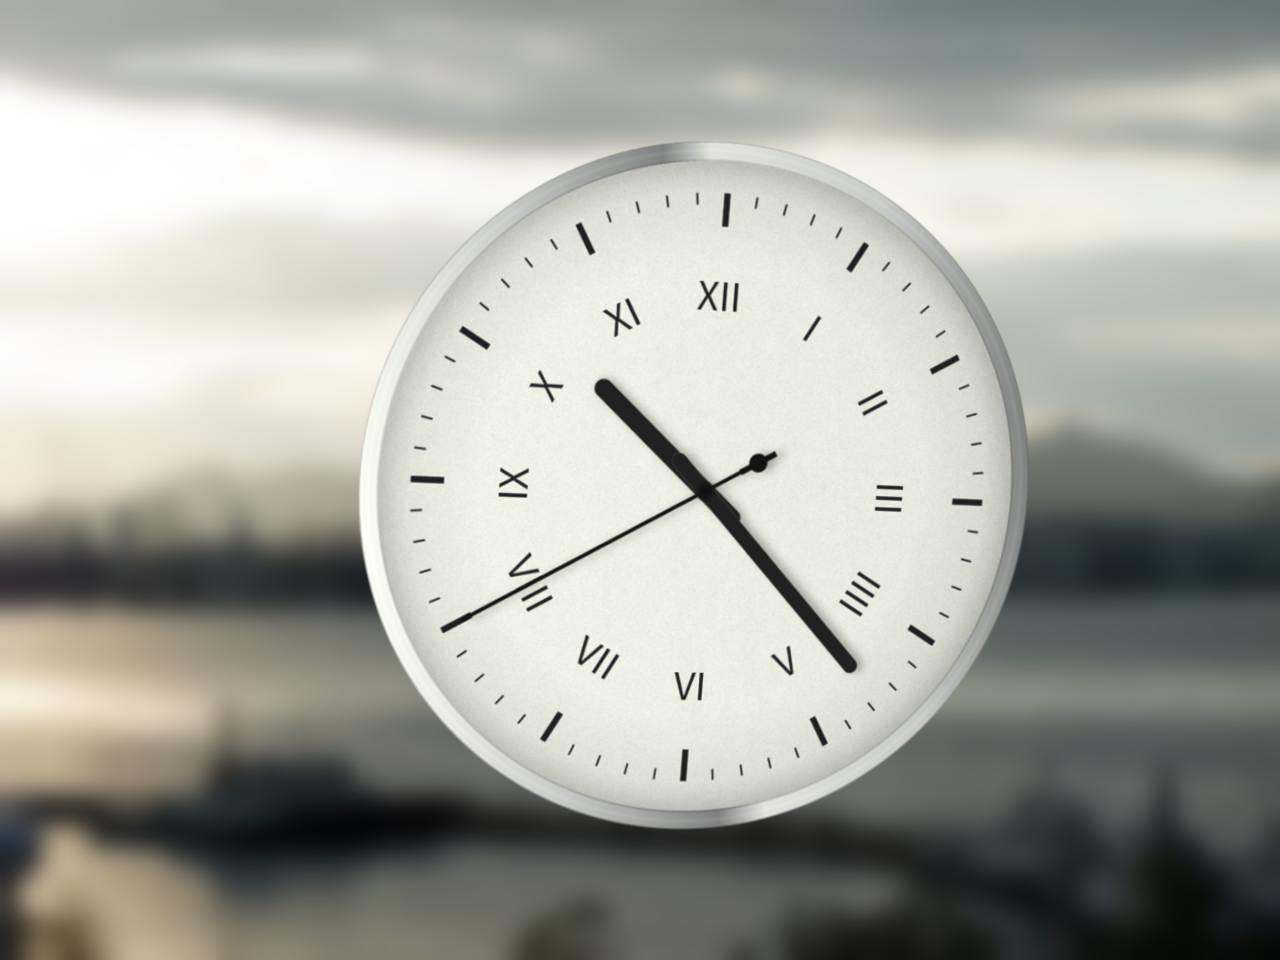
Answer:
{"hour": 10, "minute": 22, "second": 40}
